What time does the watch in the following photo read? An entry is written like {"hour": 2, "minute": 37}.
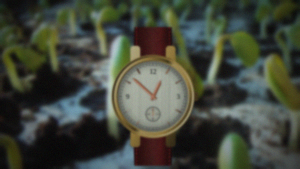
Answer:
{"hour": 12, "minute": 52}
